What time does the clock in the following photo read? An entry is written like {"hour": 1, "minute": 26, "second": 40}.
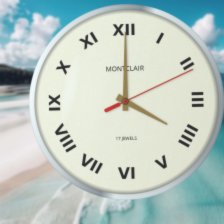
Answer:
{"hour": 4, "minute": 0, "second": 11}
